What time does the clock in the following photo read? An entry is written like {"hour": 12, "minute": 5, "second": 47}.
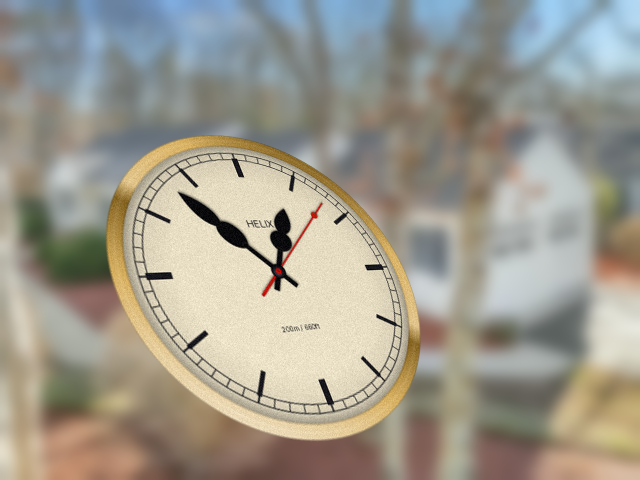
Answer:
{"hour": 12, "minute": 53, "second": 8}
